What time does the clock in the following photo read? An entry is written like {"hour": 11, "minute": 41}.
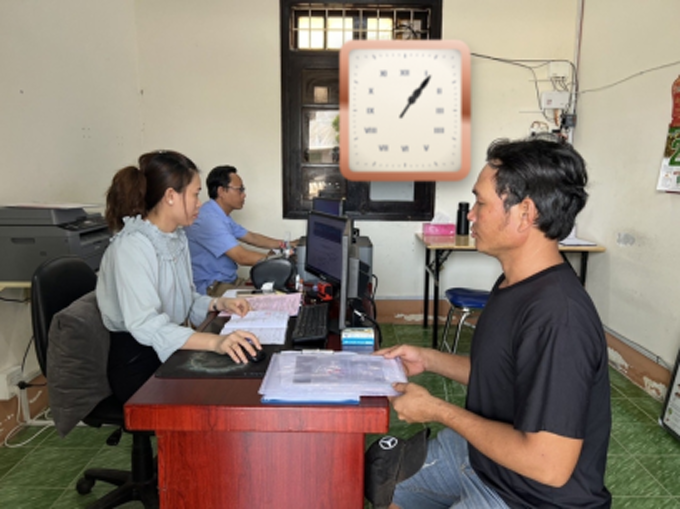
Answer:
{"hour": 1, "minute": 6}
